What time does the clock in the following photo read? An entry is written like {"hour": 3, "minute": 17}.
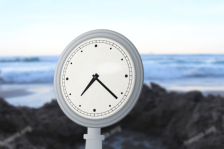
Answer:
{"hour": 7, "minute": 22}
